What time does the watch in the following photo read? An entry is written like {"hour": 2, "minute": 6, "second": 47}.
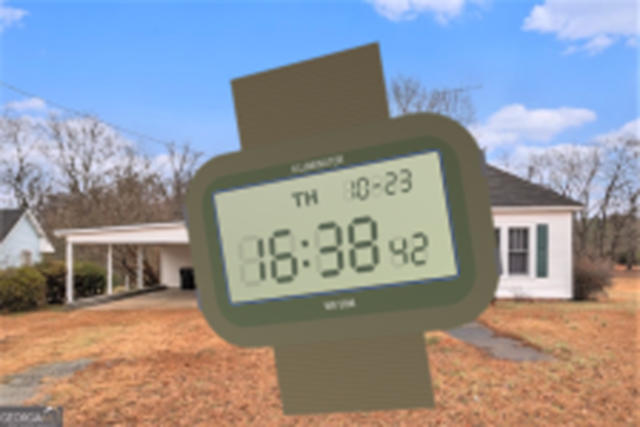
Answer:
{"hour": 16, "minute": 38, "second": 42}
